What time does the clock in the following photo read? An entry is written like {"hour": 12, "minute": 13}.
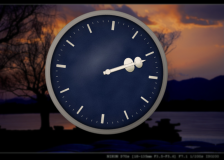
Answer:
{"hour": 2, "minute": 11}
